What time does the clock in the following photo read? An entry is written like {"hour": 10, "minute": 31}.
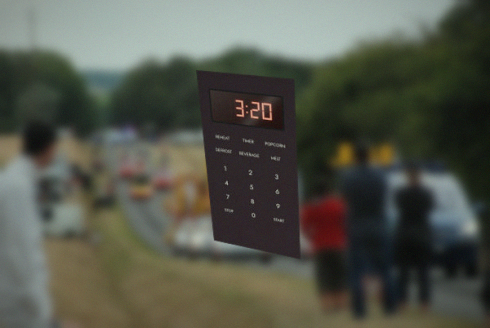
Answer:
{"hour": 3, "minute": 20}
